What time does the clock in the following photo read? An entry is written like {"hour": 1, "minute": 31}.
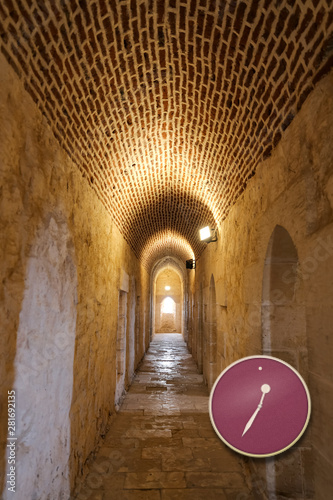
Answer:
{"hour": 12, "minute": 35}
